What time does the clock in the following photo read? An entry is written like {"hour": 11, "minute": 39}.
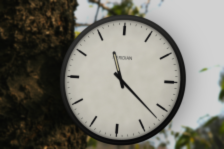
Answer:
{"hour": 11, "minute": 22}
